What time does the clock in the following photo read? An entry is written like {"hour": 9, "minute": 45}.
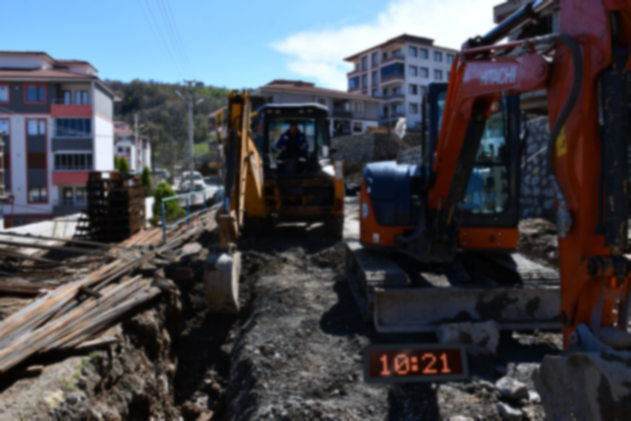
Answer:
{"hour": 10, "minute": 21}
